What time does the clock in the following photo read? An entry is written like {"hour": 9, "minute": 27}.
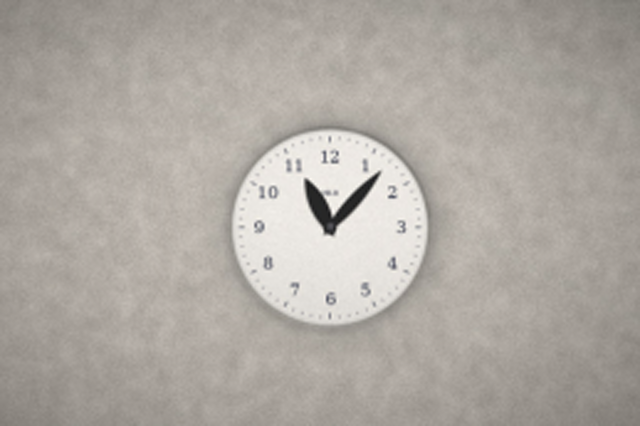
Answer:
{"hour": 11, "minute": 7}
